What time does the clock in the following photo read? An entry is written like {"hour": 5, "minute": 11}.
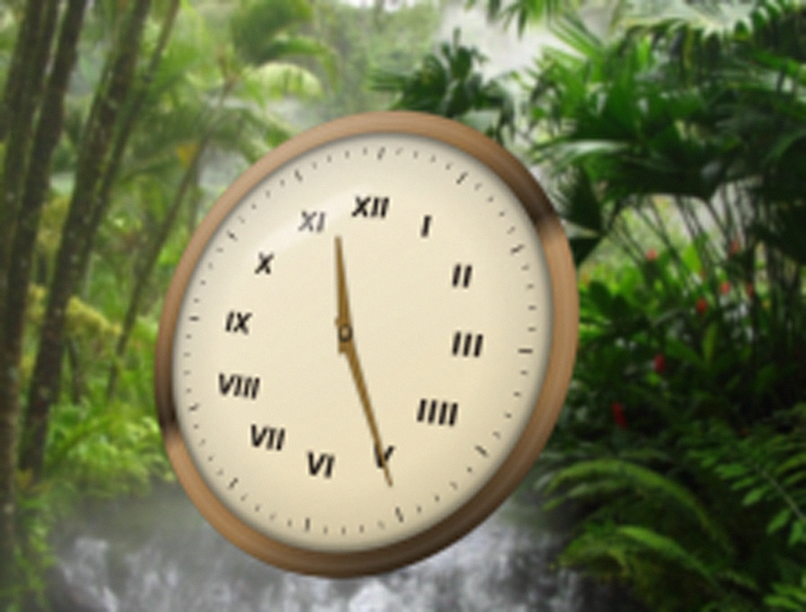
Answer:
{"hour": 11, "minute": 25}
